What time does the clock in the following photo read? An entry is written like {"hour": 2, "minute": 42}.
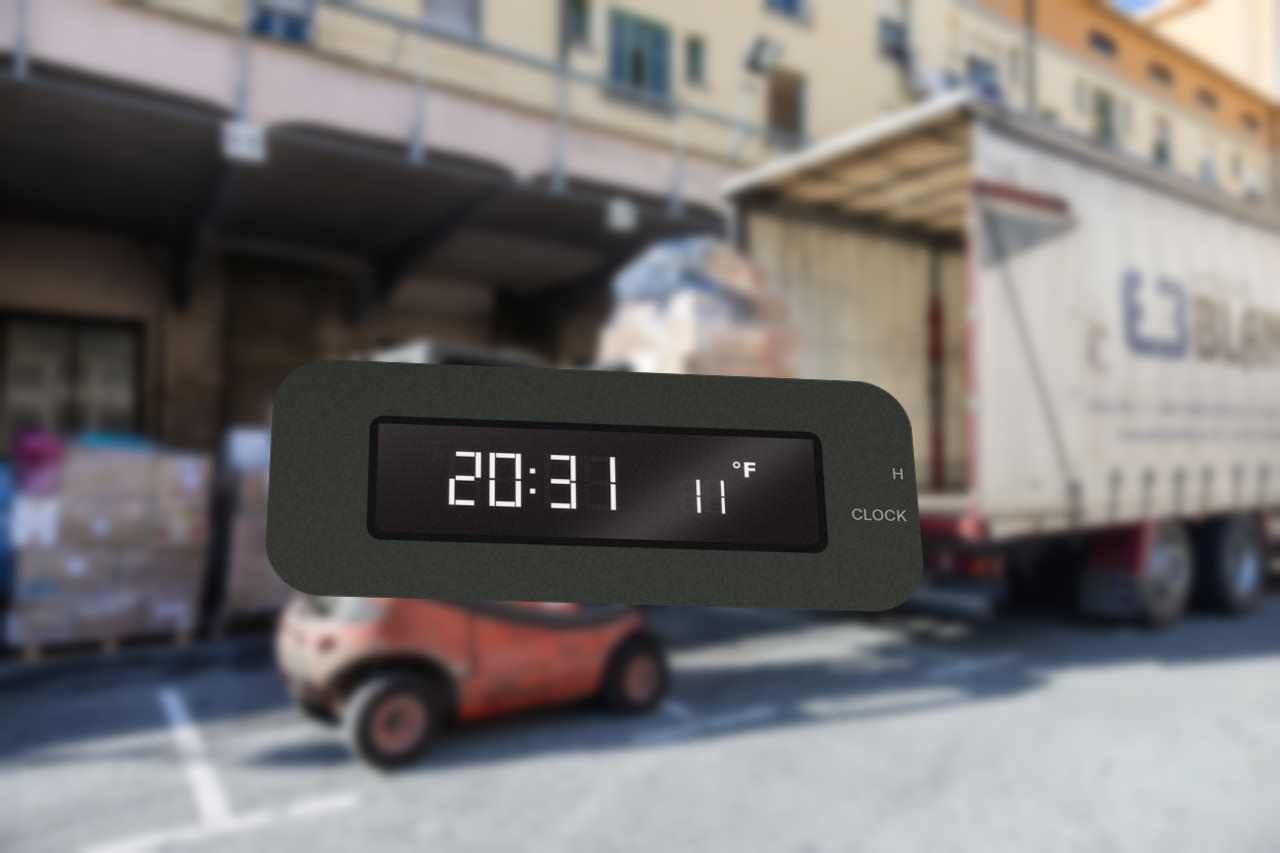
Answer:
{"hour": 20, "minute": 31}
